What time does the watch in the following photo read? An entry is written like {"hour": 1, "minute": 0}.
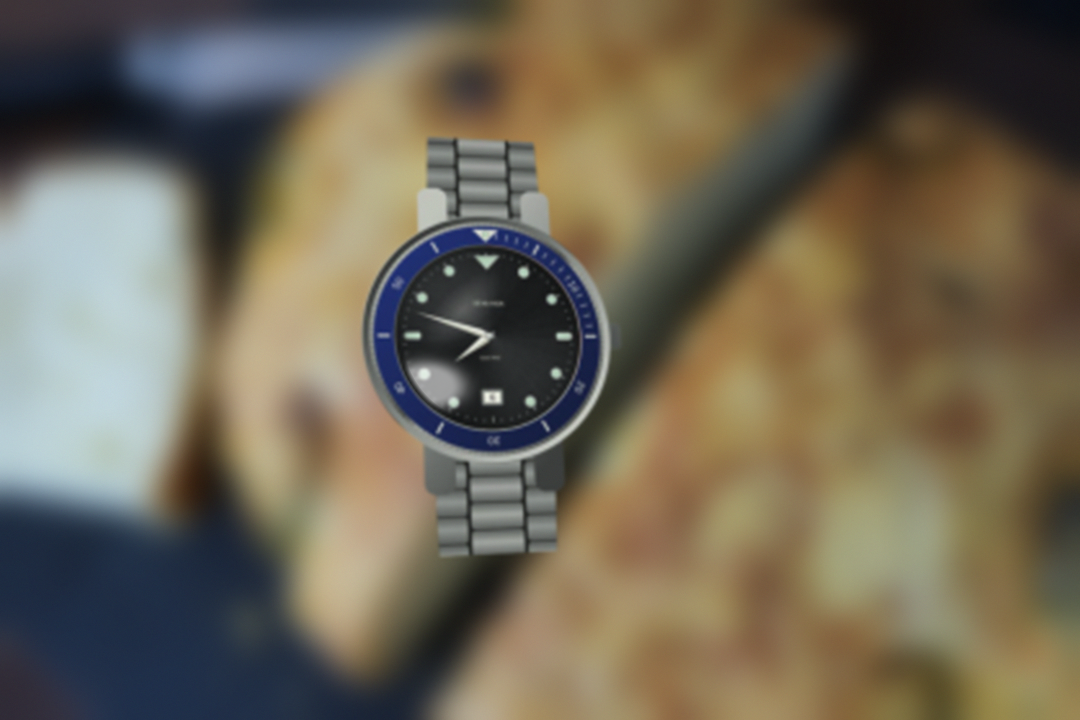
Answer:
{"hour": 7, "minute": 48}
